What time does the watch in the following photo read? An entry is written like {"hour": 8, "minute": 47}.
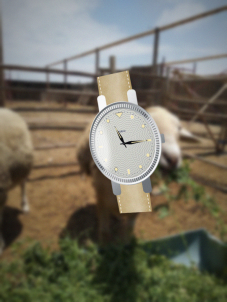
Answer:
{"hour": 11, "minute": 15}
